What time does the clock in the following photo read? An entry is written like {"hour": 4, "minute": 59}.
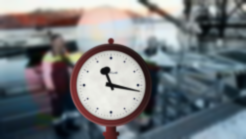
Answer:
{"hour": 11, "minute": 17}
